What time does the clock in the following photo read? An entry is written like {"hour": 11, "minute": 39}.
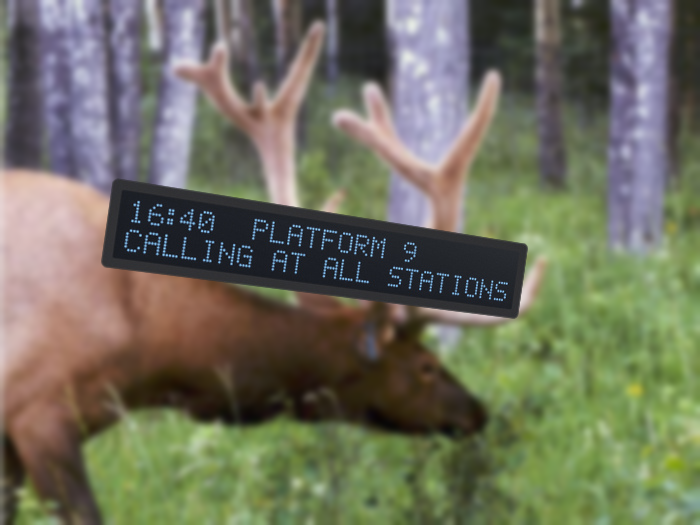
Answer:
{"hour": 16, "minute": 40}
